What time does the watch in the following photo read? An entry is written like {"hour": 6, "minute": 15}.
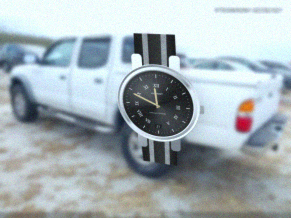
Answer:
{"hour": 11, "minute": 49}
